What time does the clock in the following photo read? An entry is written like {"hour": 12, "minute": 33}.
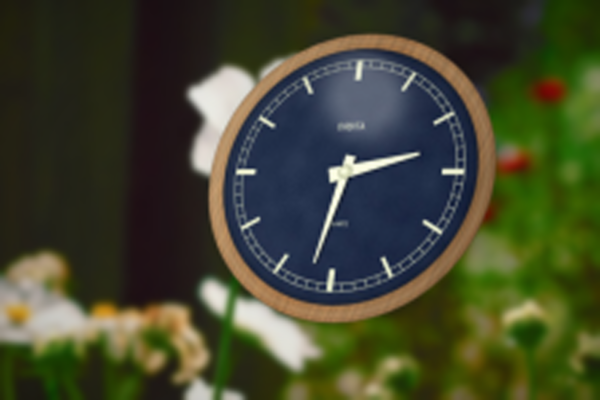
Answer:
{"hour": 2, "minute": 32}
